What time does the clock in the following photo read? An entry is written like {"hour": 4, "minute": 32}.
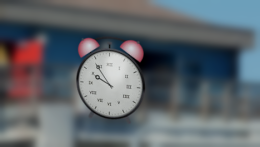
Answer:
{"hour": 9, "minute": 54}
